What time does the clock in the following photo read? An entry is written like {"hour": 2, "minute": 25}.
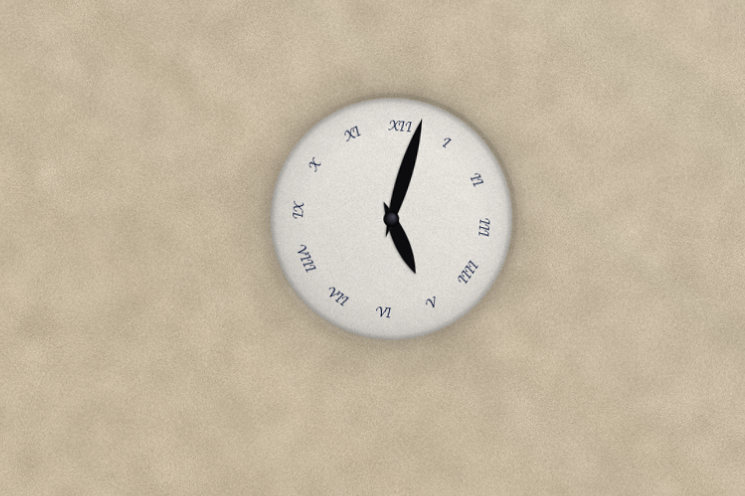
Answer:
{"hour": 5, "minute": 2}
